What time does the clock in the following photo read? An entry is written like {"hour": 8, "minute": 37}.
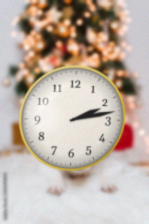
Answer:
{"hour": 2, "minute": 13}
